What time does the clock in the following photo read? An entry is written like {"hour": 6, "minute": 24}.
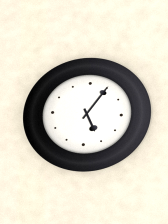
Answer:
{"hour": 5, "minute": 5}
